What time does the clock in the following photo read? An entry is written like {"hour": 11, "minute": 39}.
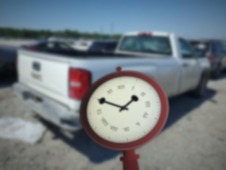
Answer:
{"hour": 1, "minute": 50}
